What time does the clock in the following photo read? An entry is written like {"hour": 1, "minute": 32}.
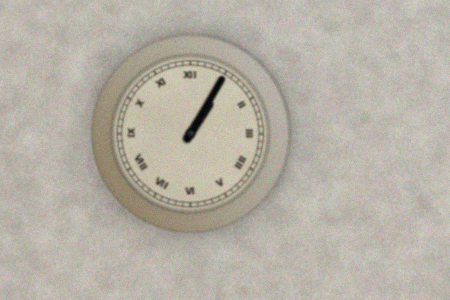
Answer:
{"hour": 1, "minute": 5}
